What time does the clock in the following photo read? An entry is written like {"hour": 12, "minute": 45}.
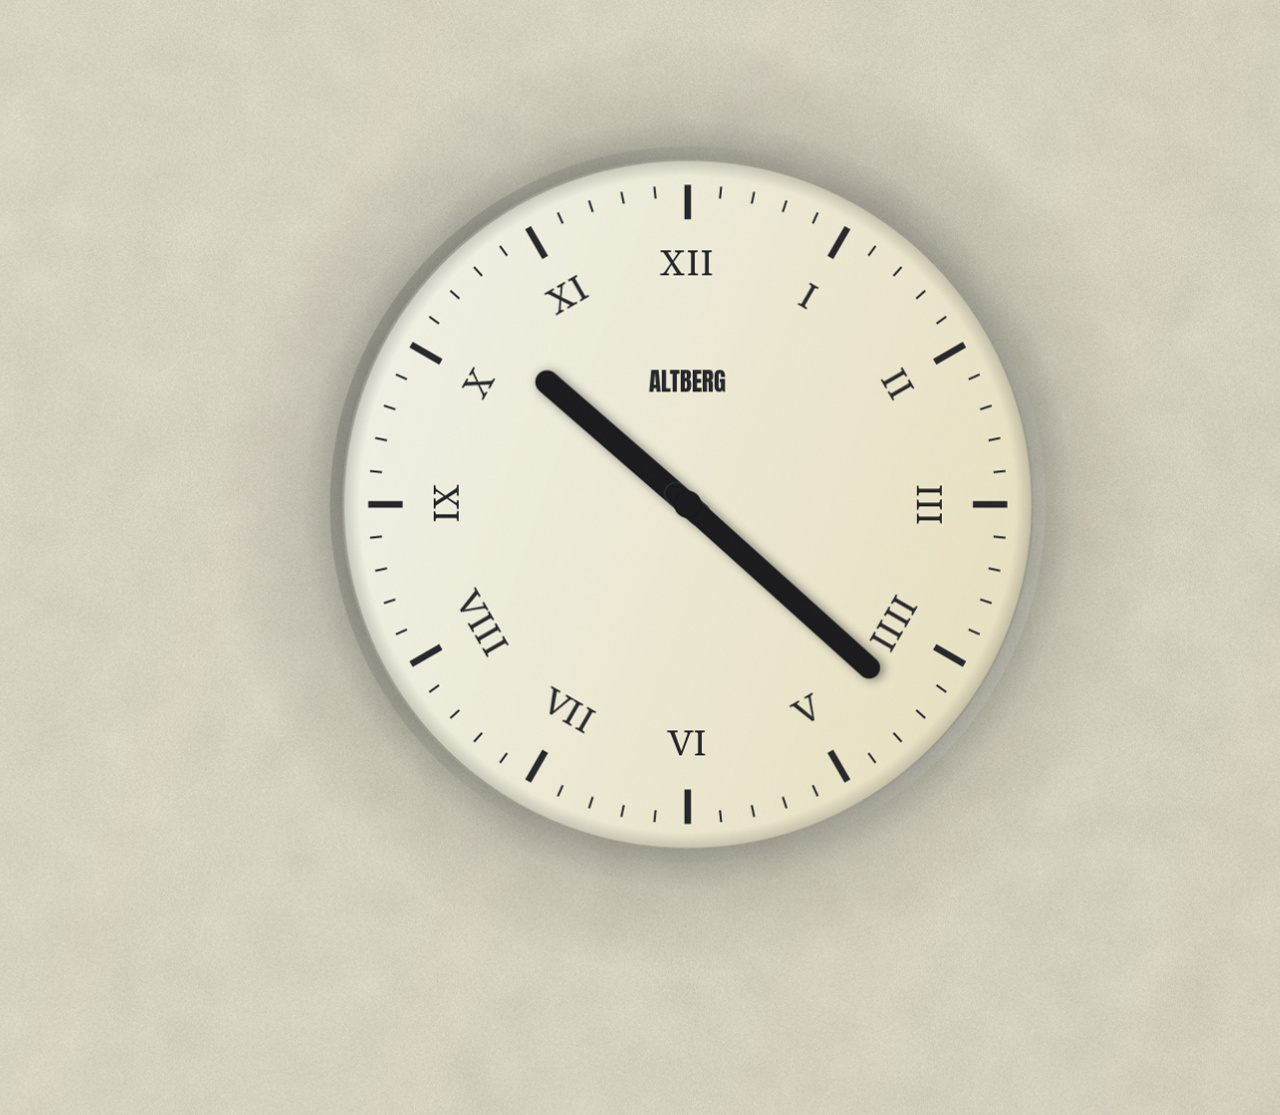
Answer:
{"hour": 10, "minute": 22}
